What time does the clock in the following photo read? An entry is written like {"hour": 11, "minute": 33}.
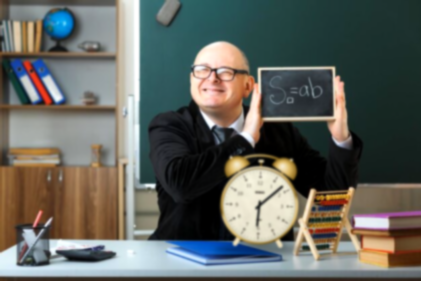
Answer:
{"hour": 6, "minute": 8}
